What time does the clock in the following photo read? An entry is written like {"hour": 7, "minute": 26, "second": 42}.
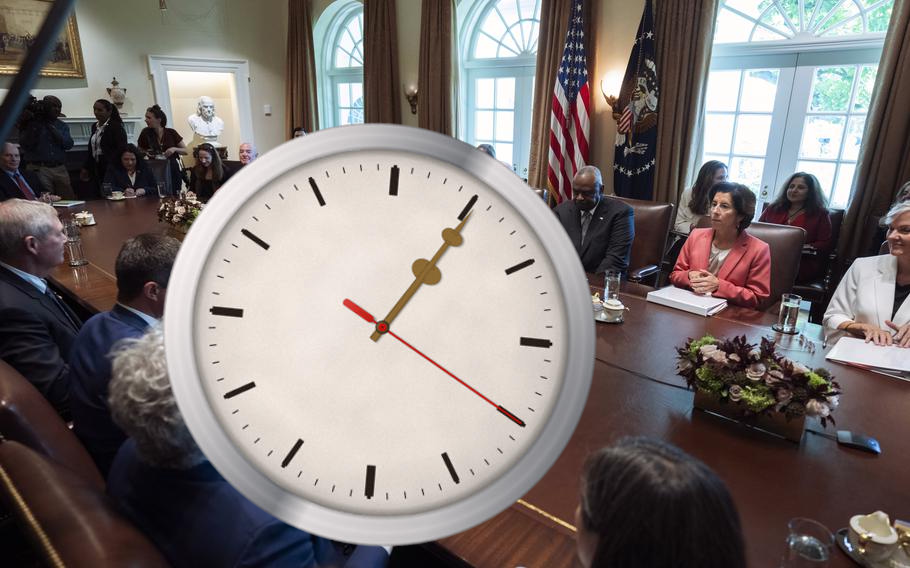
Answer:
{"hour": 1, "minute": 5, "second": 20}
